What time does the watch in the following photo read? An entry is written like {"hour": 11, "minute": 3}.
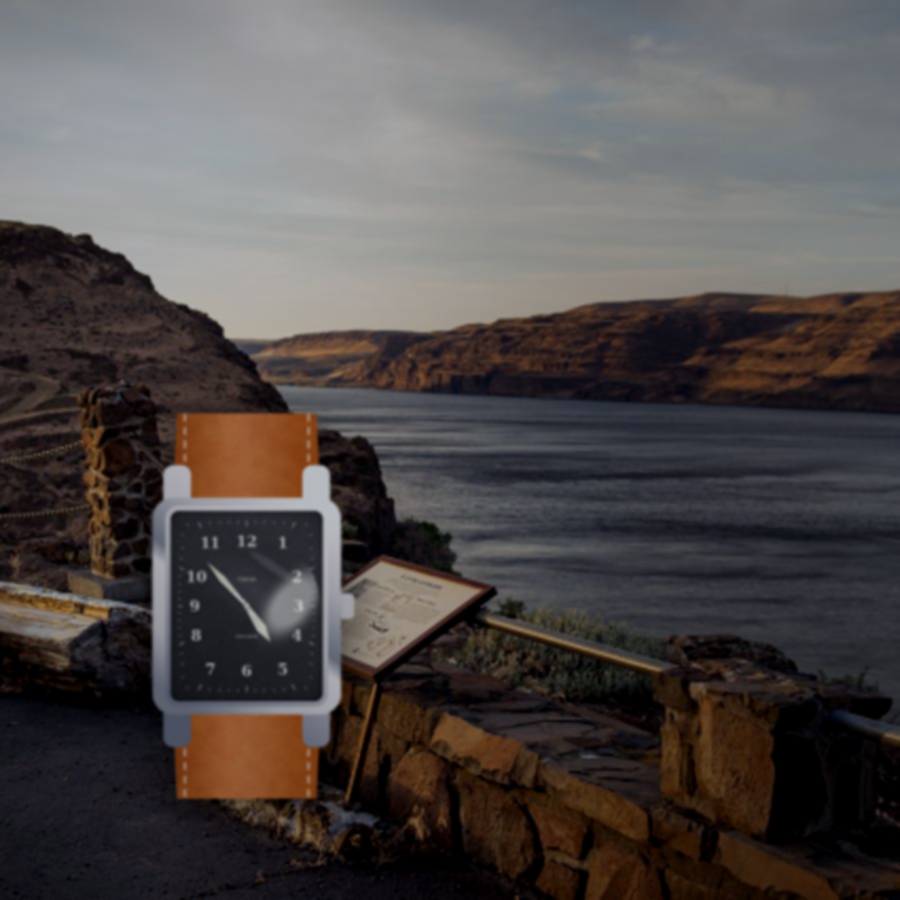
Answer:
{"hour": 4, "minute": 53}
